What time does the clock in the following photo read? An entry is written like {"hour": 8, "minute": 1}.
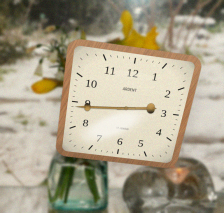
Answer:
{"hour": 2, "minute": 44}
